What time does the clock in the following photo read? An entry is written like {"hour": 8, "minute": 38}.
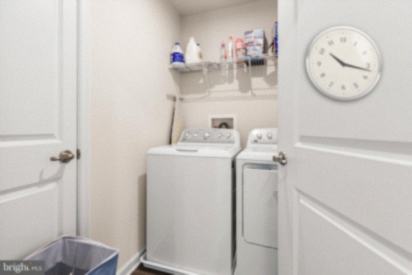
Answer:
{"hour": 10, "minute": 17}
